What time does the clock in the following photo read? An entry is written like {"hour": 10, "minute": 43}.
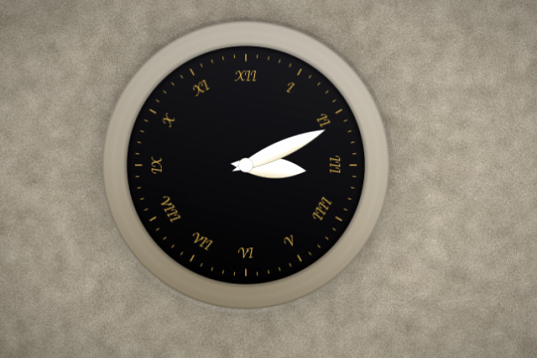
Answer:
{"hour": 3, "minute": 11}
